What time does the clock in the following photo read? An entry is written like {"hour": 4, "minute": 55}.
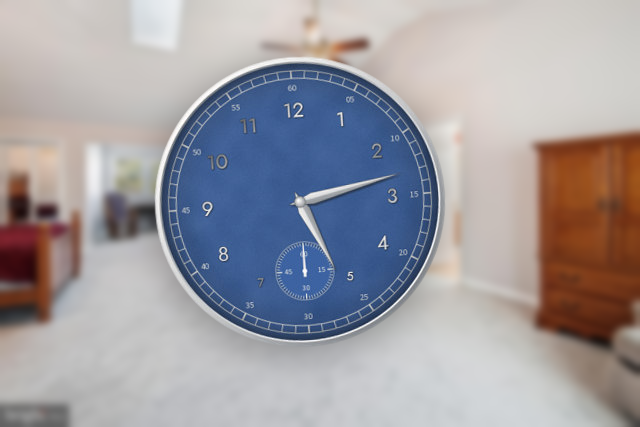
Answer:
{"hour": 5, "minute": 13}
